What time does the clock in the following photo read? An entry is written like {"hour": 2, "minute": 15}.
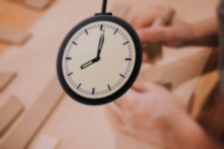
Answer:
{"hour": 8, "minute": 1}
